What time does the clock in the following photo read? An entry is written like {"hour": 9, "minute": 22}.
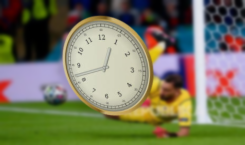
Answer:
{"hour": 12, "minute": 42}
